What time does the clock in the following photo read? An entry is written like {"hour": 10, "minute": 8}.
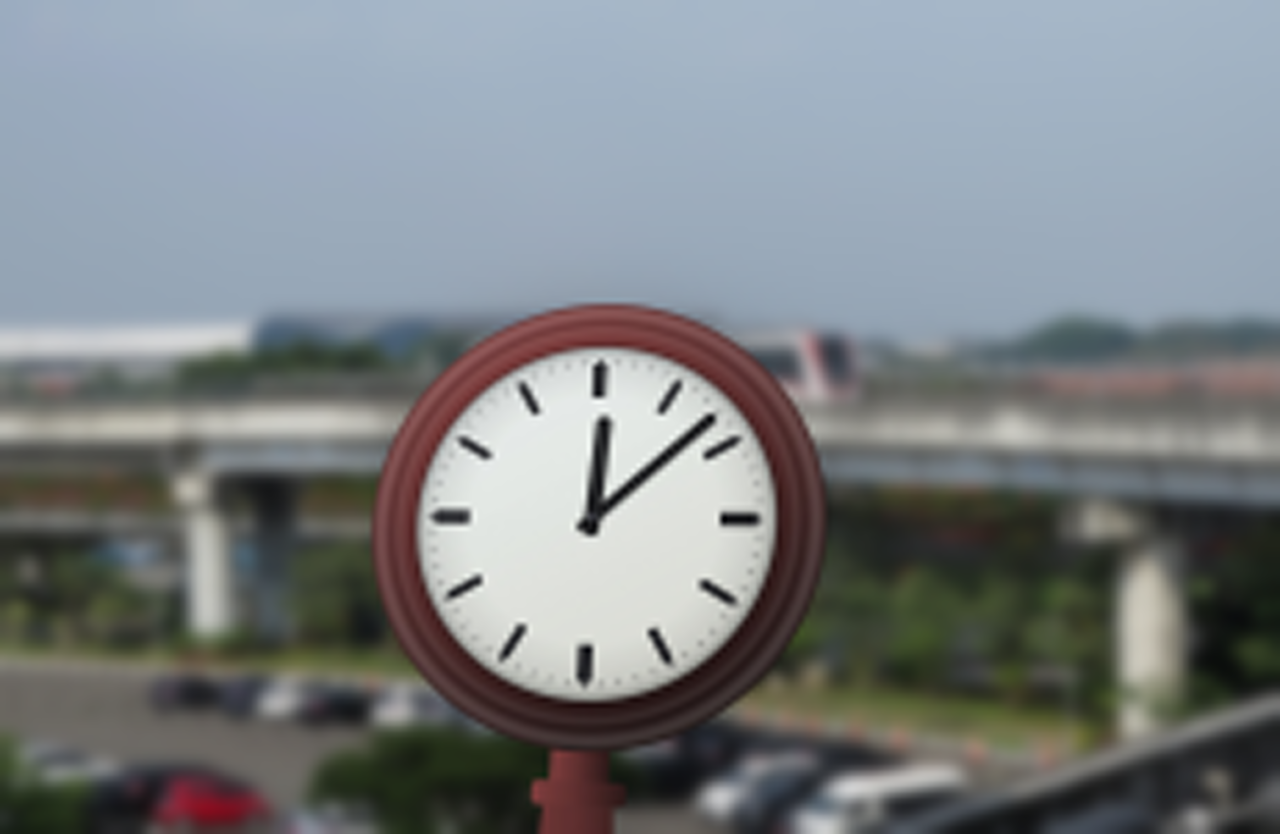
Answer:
{"hour": 12, "minute": 8}
